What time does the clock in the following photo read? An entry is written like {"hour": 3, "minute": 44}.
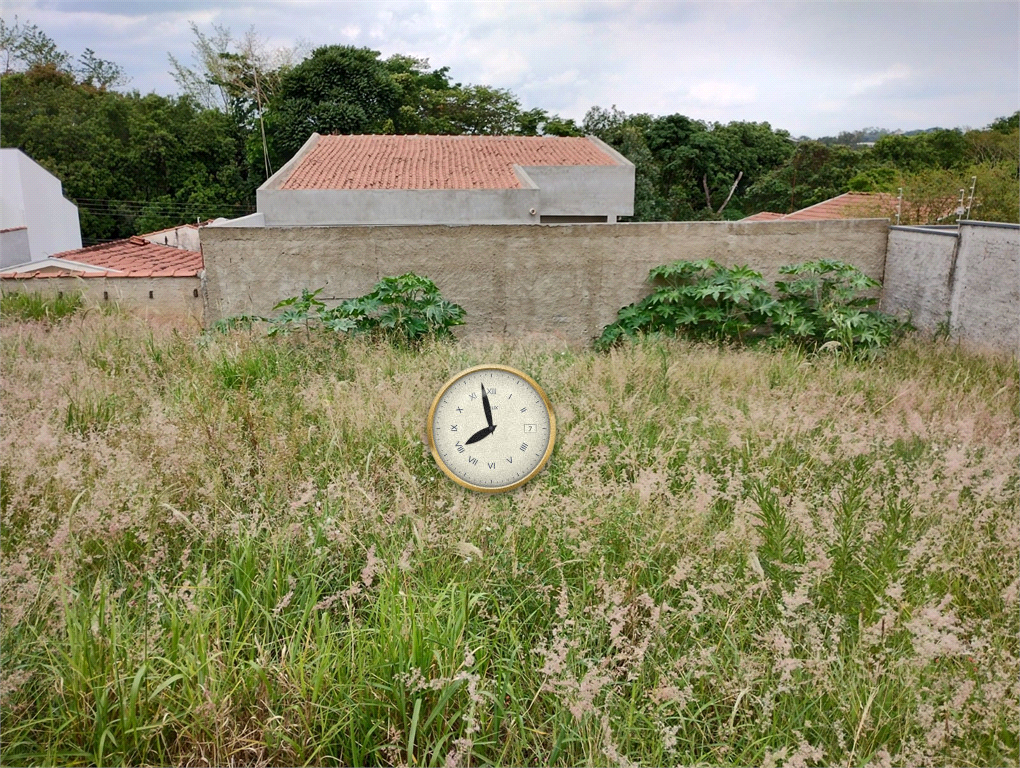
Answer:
{"hour": 7, "minute": 58}
